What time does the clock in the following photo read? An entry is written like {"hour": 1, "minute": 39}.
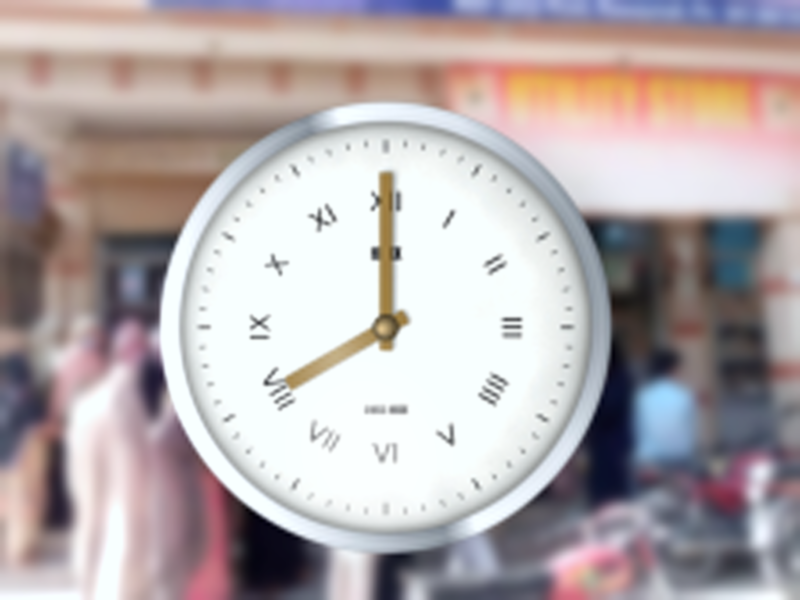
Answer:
{"hour": 8, "minute": 0}
